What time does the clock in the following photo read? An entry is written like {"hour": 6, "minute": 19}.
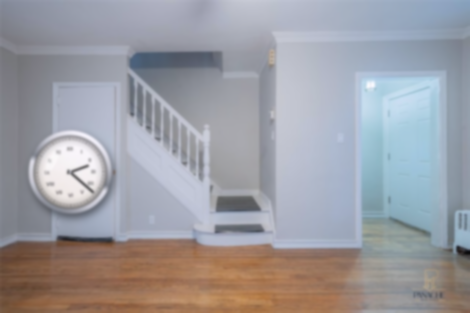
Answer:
{"hour": 2, "minute": 22}
